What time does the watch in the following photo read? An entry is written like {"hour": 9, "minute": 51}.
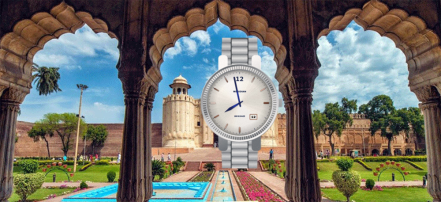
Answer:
{"hour": 7, "minute": 58}
